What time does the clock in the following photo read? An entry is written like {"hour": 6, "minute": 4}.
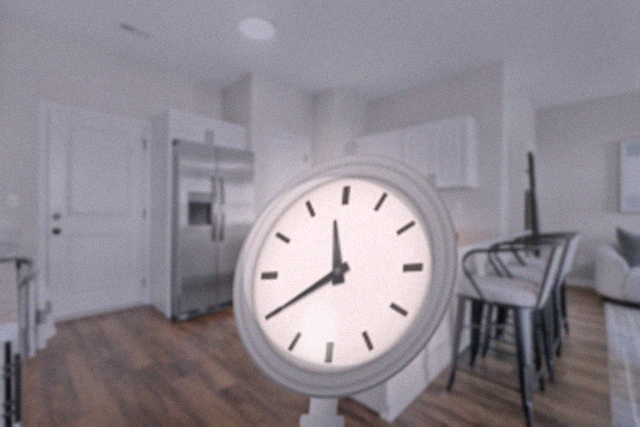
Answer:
{"hour": 11, "minute": 40}
